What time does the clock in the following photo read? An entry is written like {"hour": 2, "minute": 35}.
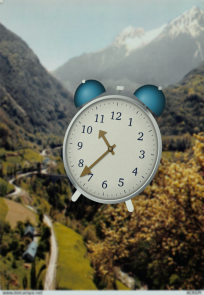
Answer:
{"hour": 10, "minute": 37}
